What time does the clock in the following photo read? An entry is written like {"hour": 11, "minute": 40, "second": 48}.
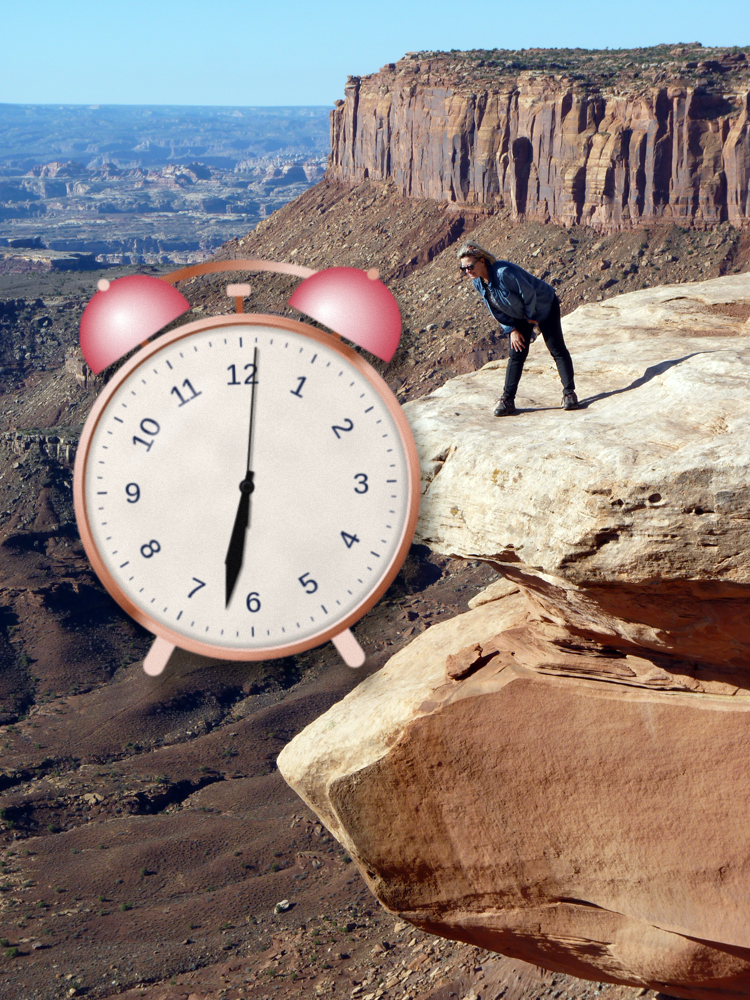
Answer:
{"hour": 6, "minute": 32, "second": 1}
